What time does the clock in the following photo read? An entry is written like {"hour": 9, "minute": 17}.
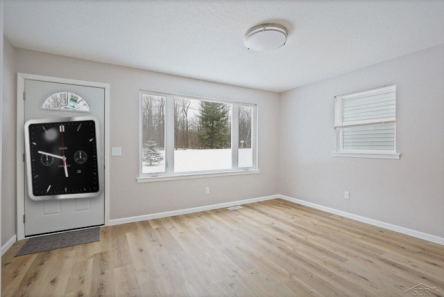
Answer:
{"hour": 5, "minute": 48}
